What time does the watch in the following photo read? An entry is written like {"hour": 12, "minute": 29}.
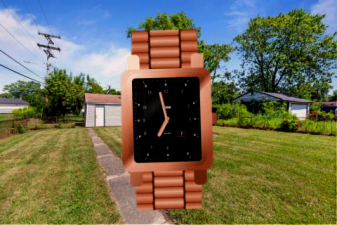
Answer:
{"hour": 6, "minute": 58}
